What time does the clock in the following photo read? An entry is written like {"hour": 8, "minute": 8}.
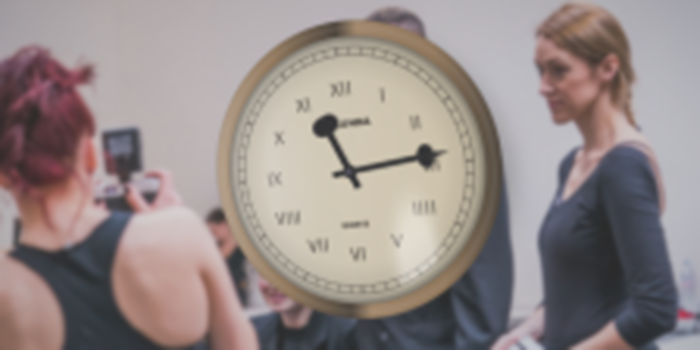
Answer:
{"hour": 11, "minute": 14}
